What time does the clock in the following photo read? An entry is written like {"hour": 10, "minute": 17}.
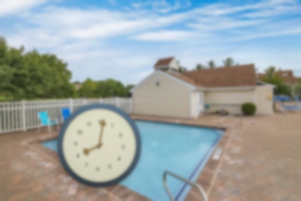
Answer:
{"hour": 8, "minute": 1}
